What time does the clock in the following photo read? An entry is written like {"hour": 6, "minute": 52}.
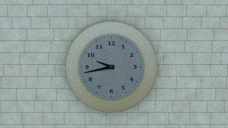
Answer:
{"hour": 9, "minute": 43}
